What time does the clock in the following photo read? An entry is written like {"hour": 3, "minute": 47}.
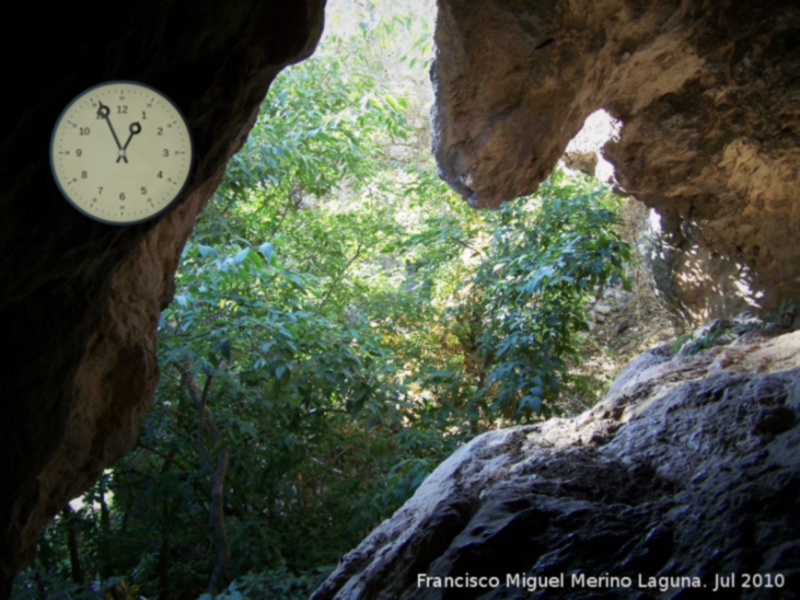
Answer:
{"hour": 12, "minute": 56}
